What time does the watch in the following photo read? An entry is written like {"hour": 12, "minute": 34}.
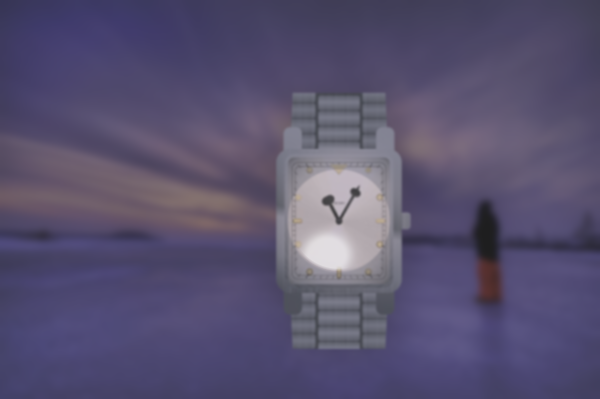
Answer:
{"hour": 11, "minute": 5}
